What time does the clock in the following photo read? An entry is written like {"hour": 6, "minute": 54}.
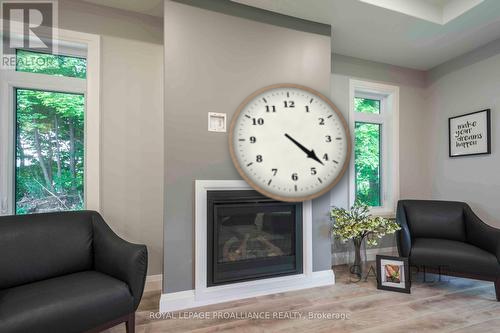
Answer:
{"hour": 4, "minute": 22}
